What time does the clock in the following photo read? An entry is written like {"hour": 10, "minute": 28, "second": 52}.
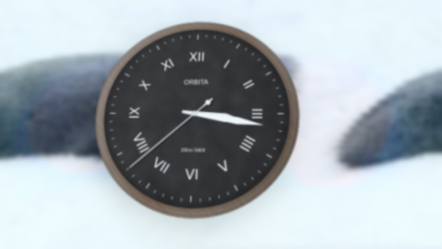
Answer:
{"hour": 3, "minute": 16, "second": 38}
